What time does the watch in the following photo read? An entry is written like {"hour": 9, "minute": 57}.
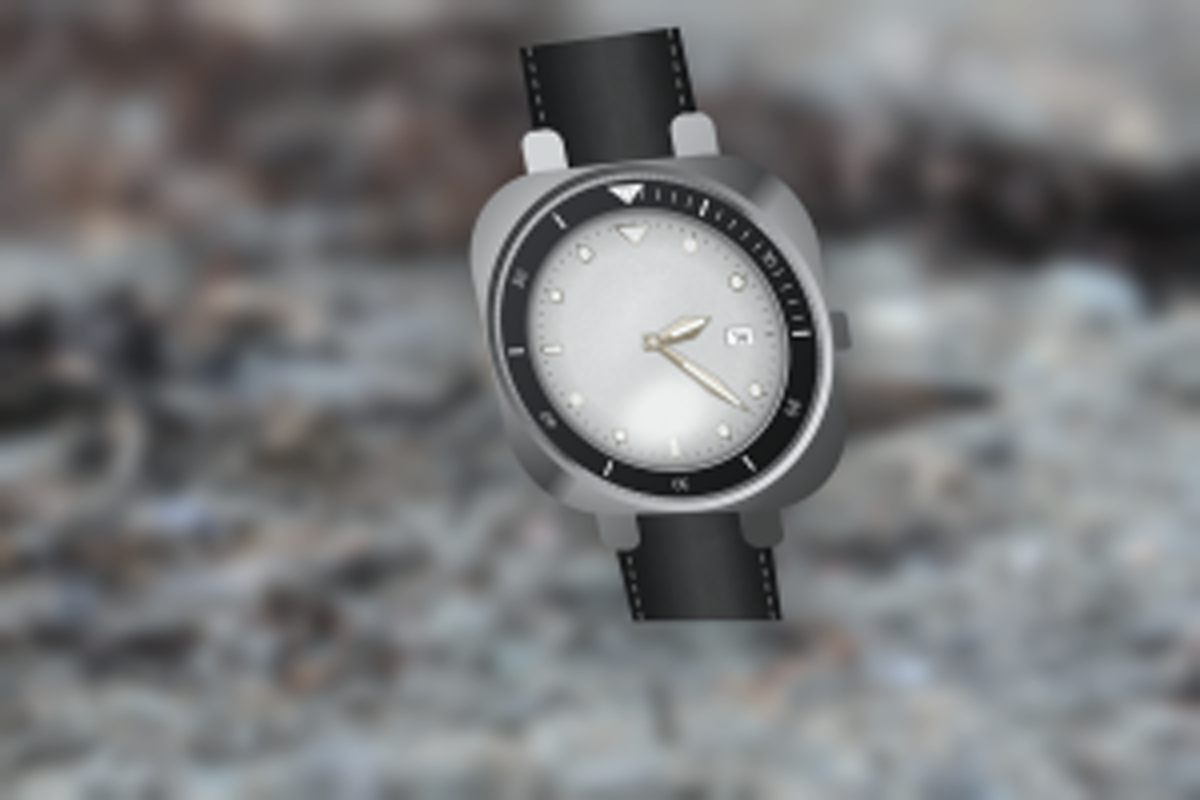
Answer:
{"hour": 2, "minute": 22}
